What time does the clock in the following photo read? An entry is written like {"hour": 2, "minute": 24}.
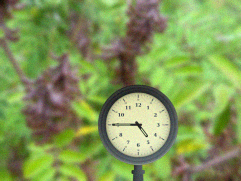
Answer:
{"hour": 4, "minute": 45}
